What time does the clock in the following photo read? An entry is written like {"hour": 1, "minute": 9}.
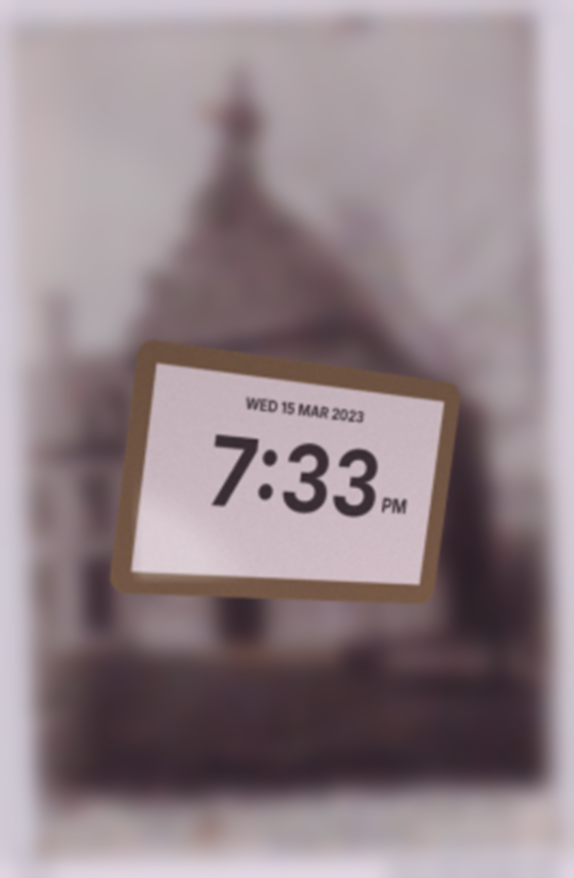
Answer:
{"hour": 7, "minute": 33}
